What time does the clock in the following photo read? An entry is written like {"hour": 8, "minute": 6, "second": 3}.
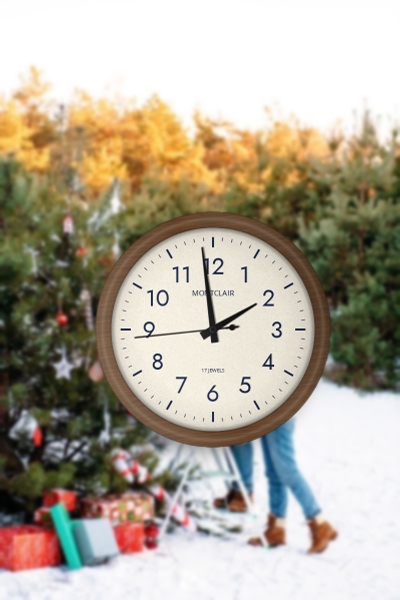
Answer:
{"hour": 1, "minute": 58, "second": 44}
